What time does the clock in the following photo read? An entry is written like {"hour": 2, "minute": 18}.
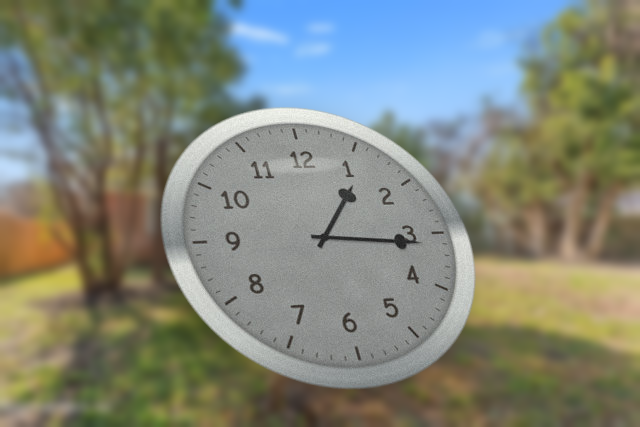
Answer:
{"hour": 1, "minute": 16}
